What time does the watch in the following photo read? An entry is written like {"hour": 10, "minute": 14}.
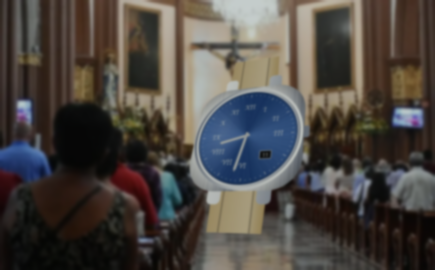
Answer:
{"hour": 8, "minute": 32}
